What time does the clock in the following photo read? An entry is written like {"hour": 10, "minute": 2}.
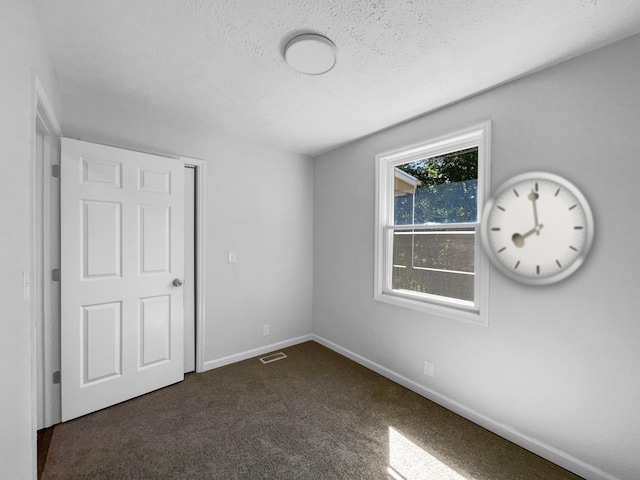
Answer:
{"hour": 7, "minute": 59}
